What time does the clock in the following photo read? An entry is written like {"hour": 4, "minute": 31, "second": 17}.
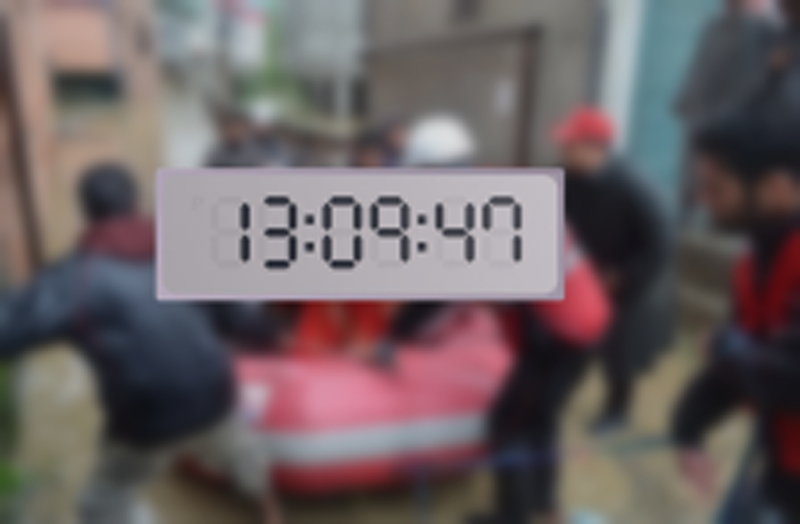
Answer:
{"hour": 13, "minute": 9, "second": 47}
